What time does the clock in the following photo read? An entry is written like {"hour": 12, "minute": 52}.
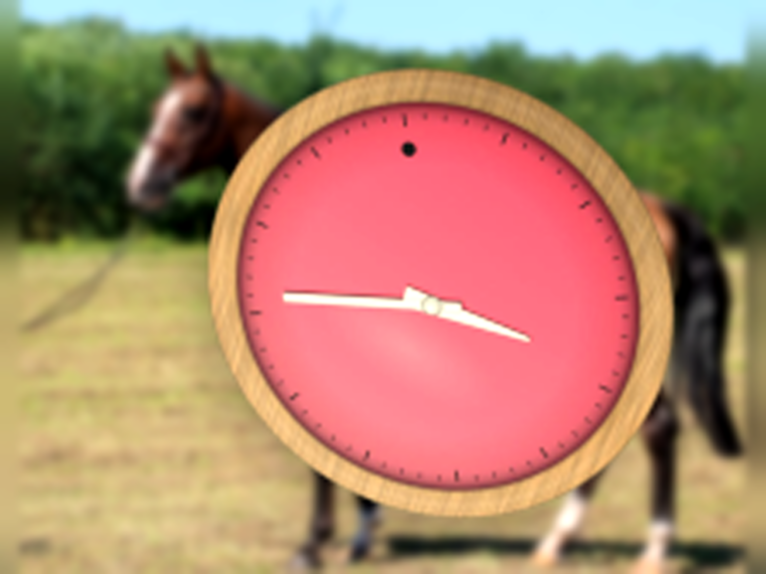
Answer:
{"hour": 3, "minute": 46}
